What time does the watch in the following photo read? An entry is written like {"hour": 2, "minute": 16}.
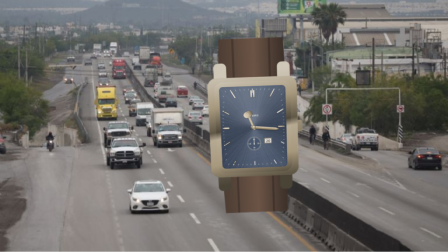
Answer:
{"hour": 11, "minute": 16}
